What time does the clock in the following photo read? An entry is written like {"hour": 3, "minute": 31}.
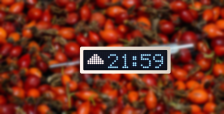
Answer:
{"hour": 21, "minute": 59}
